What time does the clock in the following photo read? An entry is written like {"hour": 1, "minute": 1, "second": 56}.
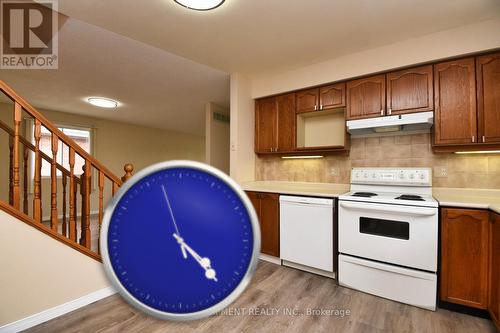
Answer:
{"hour": 4, "minute": 22, "second": 57}
